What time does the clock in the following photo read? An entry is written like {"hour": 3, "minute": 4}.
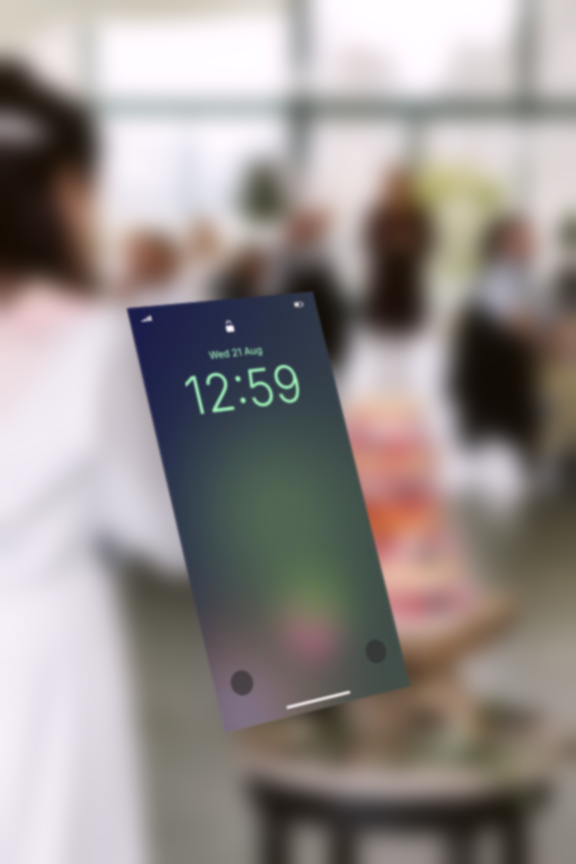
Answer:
{"hour": 12, "minute": 59}
